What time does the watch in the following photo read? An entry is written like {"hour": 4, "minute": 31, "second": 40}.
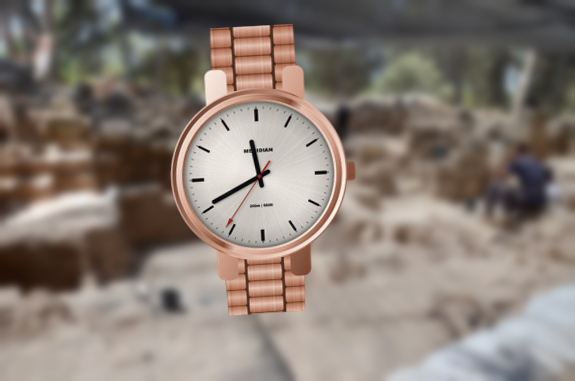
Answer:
{"hour": 11, "minute": 40, "second": 36}
